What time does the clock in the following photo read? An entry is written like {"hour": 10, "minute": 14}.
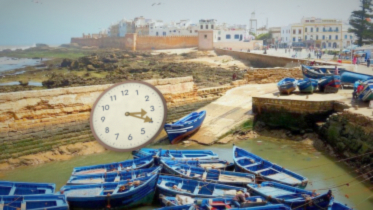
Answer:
{"hour": 3, "minute": 20}
